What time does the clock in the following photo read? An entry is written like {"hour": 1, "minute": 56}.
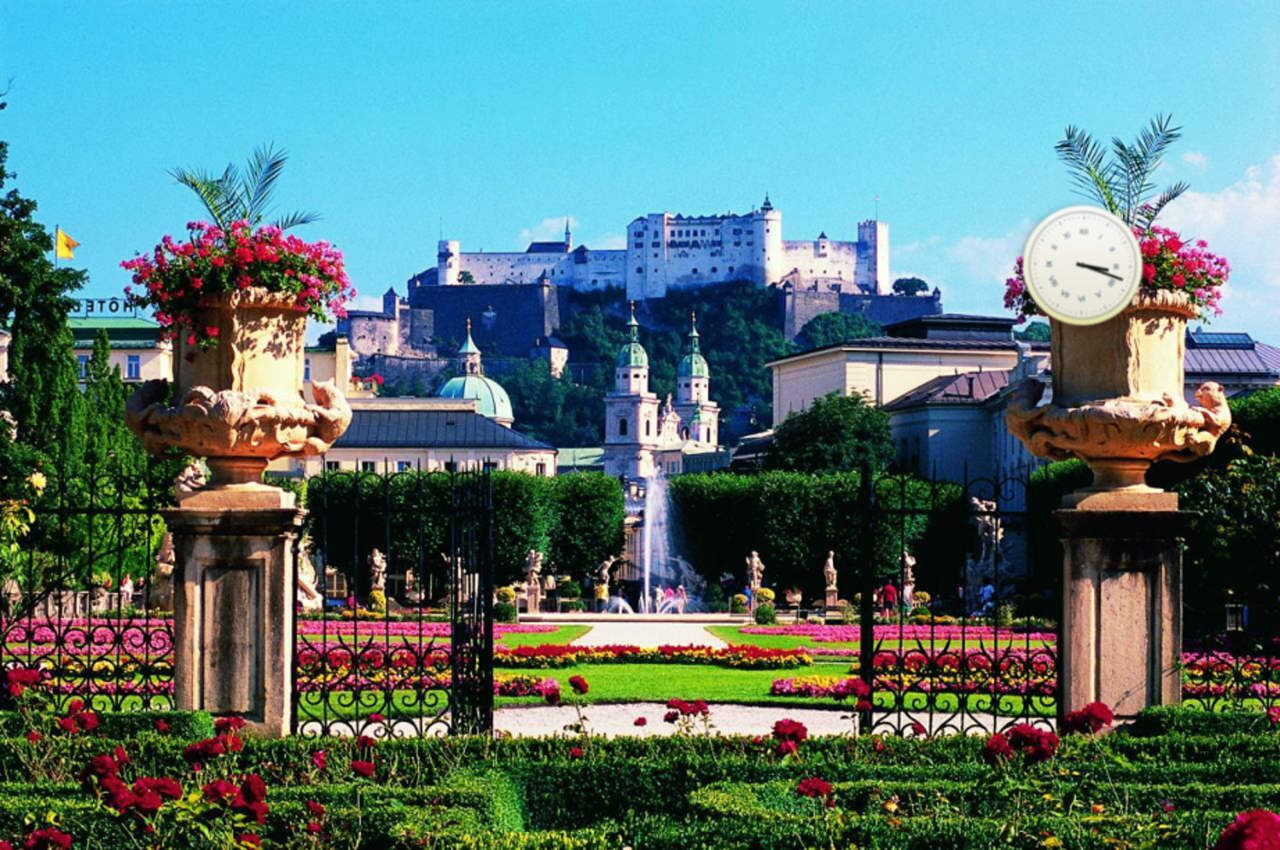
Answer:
{"hour": 3, "minute": 18}
